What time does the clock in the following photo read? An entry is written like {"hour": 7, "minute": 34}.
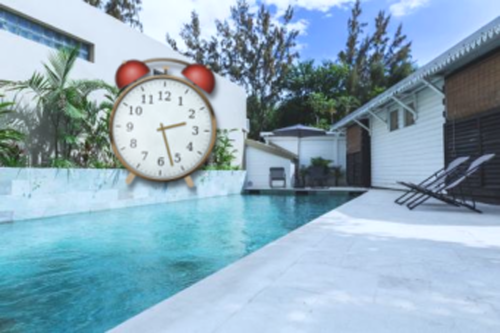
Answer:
{"hour": 2, "minute": 27}
